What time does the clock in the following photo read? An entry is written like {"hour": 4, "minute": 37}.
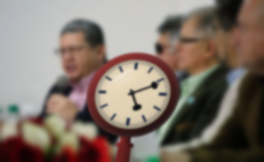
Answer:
{"hour": 5, "minute": 11}
